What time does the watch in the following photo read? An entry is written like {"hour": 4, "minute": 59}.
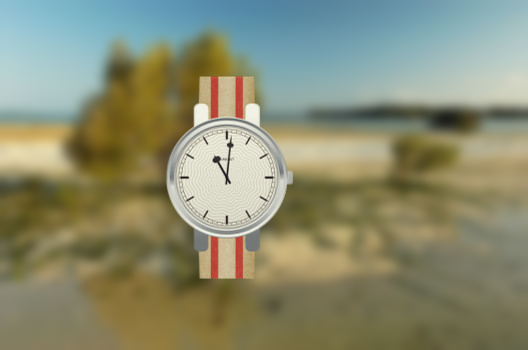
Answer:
{"hour": 11, "minute": 1}
